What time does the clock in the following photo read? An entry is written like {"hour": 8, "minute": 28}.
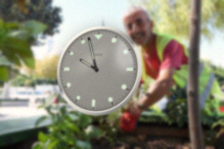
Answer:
{"hour": 9, "minute": 57}
